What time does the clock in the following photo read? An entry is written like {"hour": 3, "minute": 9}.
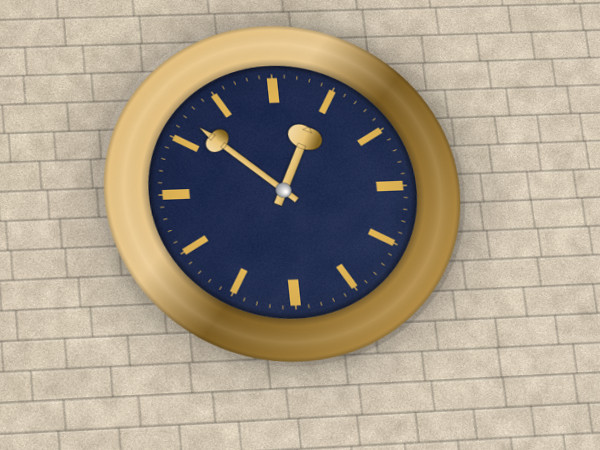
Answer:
{"hour": 12, "minute": 52}
